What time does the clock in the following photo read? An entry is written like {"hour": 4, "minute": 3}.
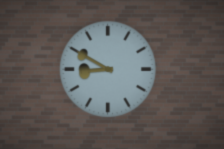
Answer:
{"hour": 8, "minute": 50}
